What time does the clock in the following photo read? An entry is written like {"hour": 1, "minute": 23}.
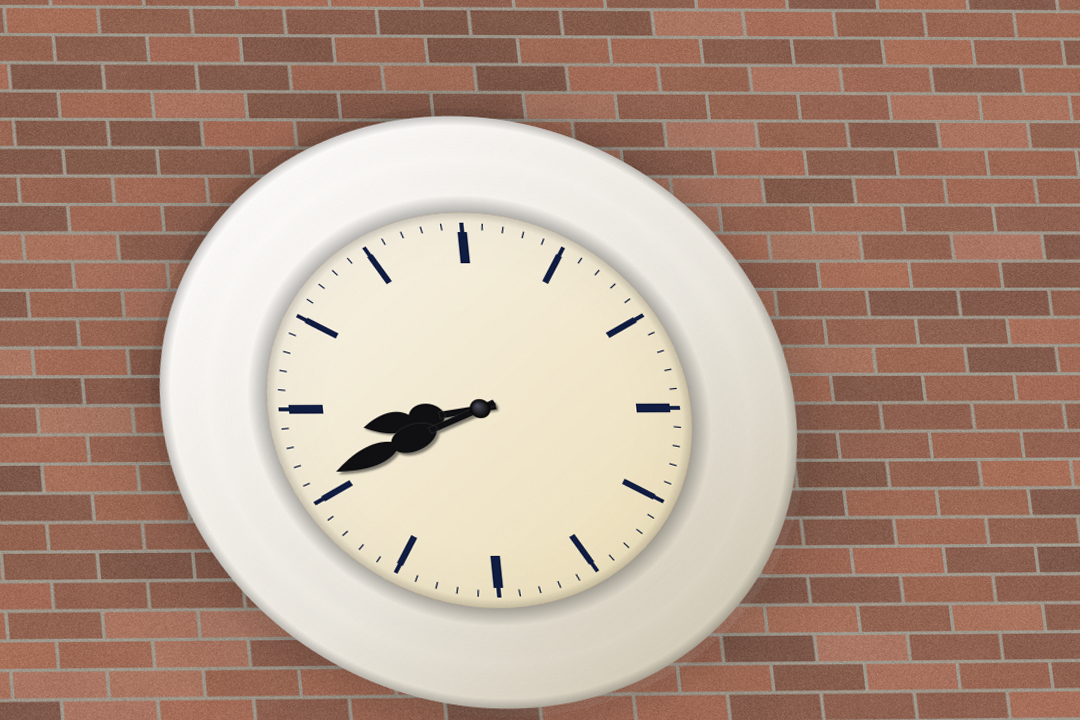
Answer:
{"hour": 8, "minute": 41}
